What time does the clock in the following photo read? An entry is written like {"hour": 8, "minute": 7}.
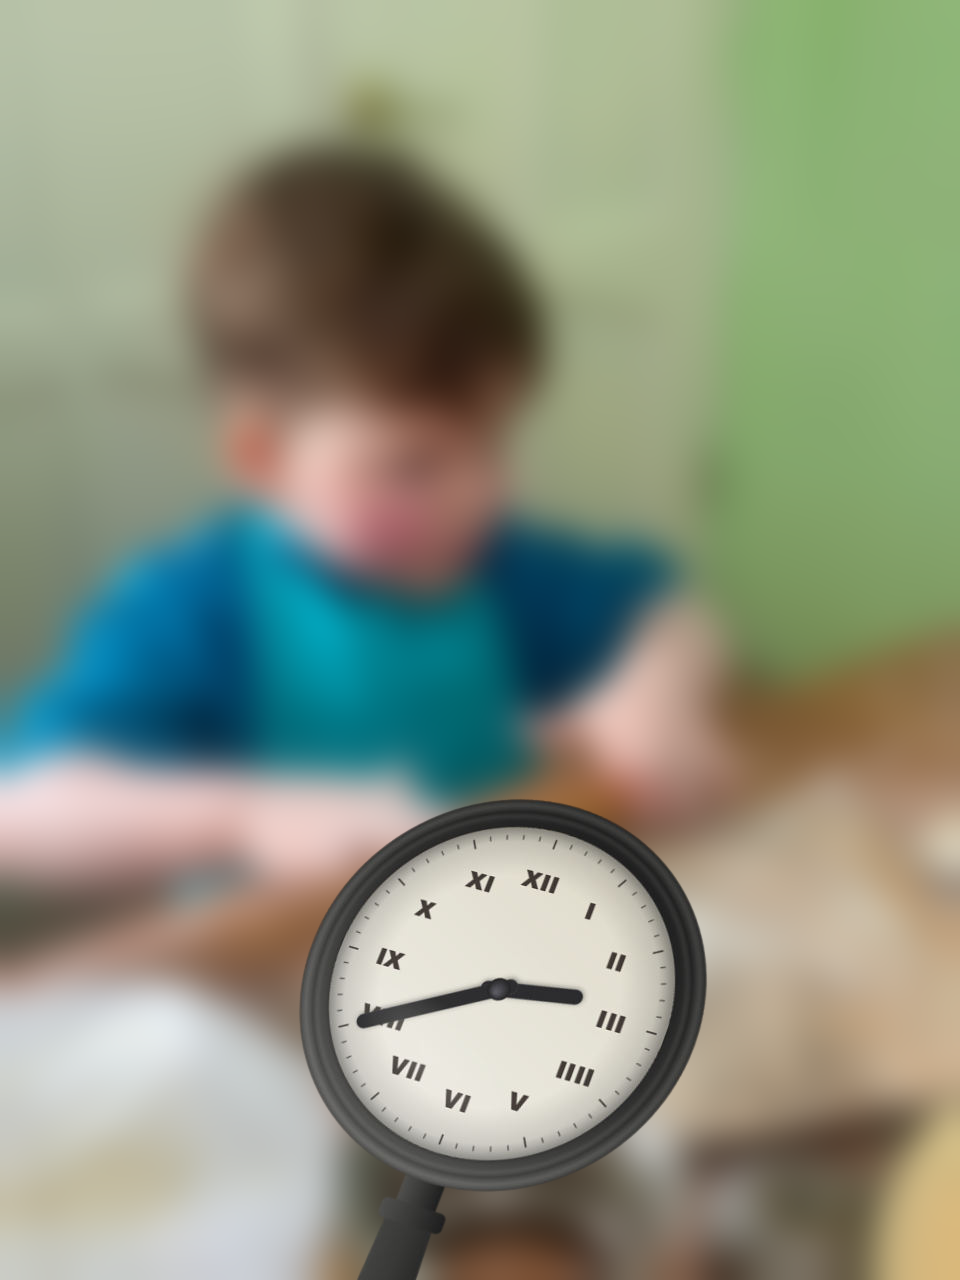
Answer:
{"hour": 2, "minute": 40}
